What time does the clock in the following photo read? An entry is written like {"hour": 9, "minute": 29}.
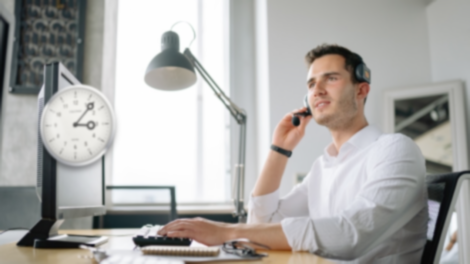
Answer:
{"hour": 3, "minute": 7}
